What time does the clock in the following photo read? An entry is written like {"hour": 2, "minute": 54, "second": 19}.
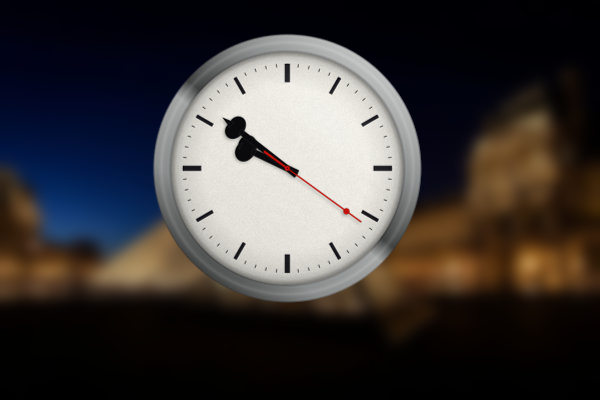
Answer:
{"hour": 9, "minute": 51, "second": 21}
